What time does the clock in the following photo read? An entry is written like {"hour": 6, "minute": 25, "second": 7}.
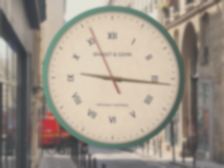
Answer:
{"hour": 9, "minute": 15, "second": 56}
